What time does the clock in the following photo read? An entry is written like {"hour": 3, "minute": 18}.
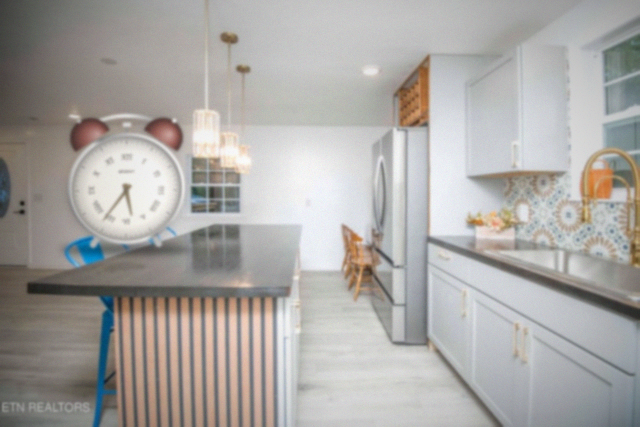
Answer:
{"hour": 5, "minute": 36}
